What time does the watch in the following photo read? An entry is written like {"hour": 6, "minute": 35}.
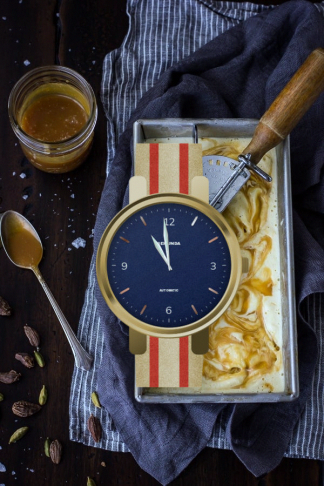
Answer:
{"hour": 10, "minute": 59}
